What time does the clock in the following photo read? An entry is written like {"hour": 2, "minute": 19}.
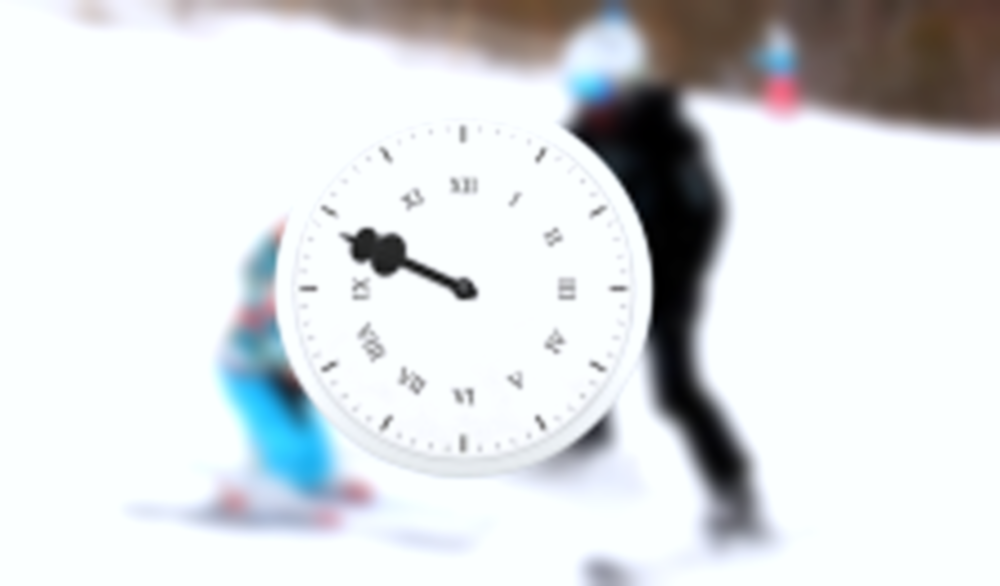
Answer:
{"hour": 9, "minute": 49}
